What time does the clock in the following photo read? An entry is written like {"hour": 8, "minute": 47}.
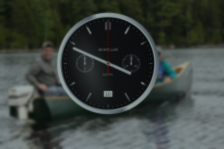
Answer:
{"hour": 3, "minute": 49}
